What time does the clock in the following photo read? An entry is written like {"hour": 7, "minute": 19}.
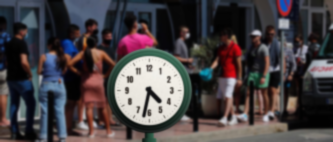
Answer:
{"hour": 4, "minute": 32}
